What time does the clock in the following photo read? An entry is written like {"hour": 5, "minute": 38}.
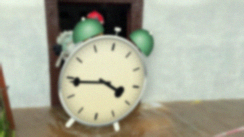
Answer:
{"hour": 3, "minute": 44}
